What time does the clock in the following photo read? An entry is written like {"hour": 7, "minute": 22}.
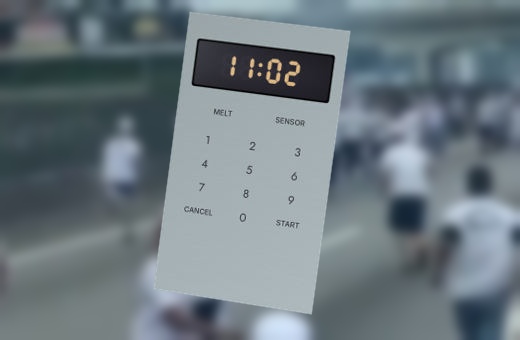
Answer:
{"hour": 11, "minute": 2}
